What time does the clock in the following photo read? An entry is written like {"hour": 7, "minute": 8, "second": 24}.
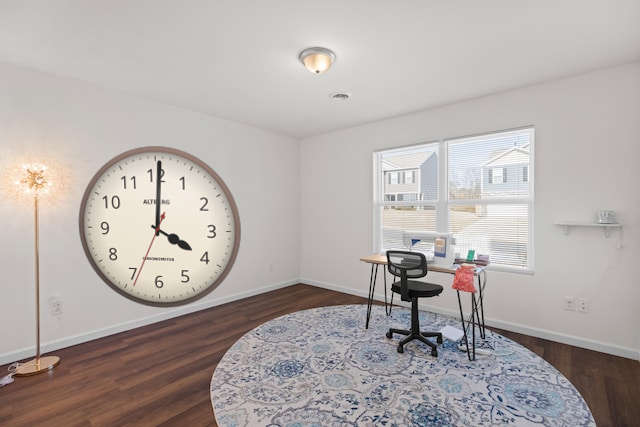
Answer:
{"hour": 4, "minute": 0, "second": 34}
